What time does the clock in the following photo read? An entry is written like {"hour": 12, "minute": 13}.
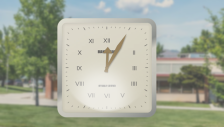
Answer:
{"hour": 12, "minute": 5}
